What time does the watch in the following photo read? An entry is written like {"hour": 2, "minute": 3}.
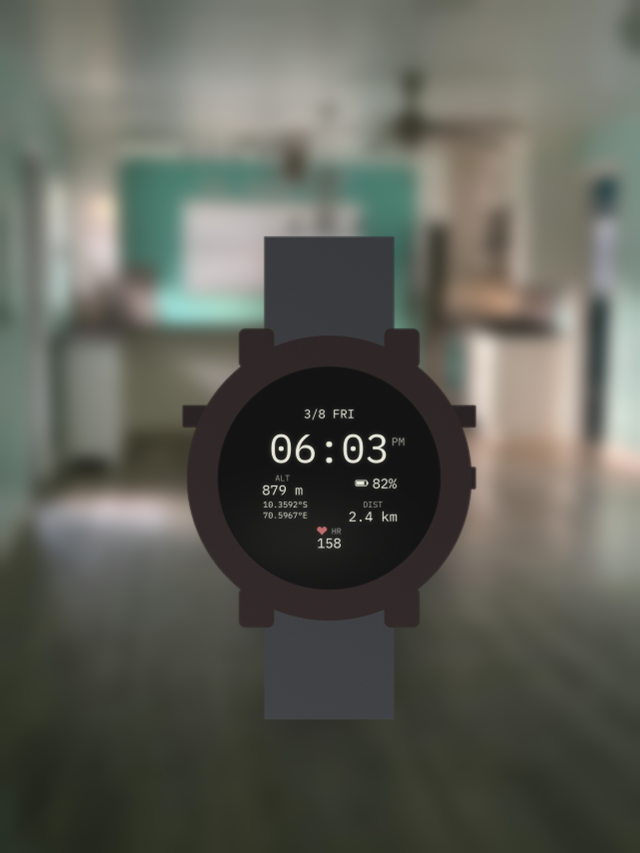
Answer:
{"hour": 6, "minute": 3}
